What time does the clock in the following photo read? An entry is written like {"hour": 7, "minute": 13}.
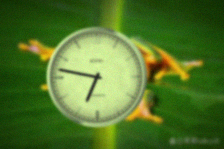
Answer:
{"hour": 6, "minute": 47}
